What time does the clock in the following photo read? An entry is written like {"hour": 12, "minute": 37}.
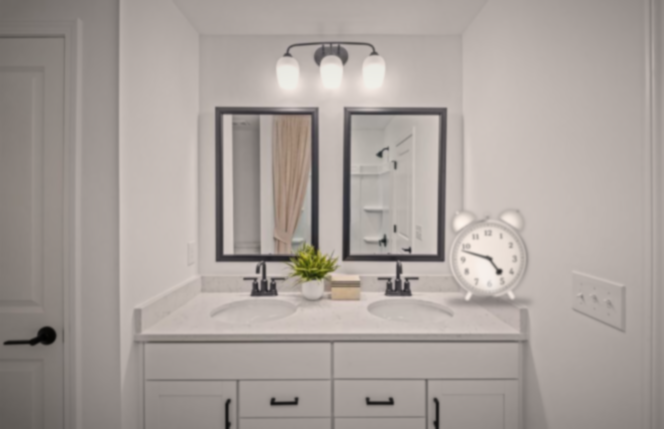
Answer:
{"hour": 4, "minute": 48}
